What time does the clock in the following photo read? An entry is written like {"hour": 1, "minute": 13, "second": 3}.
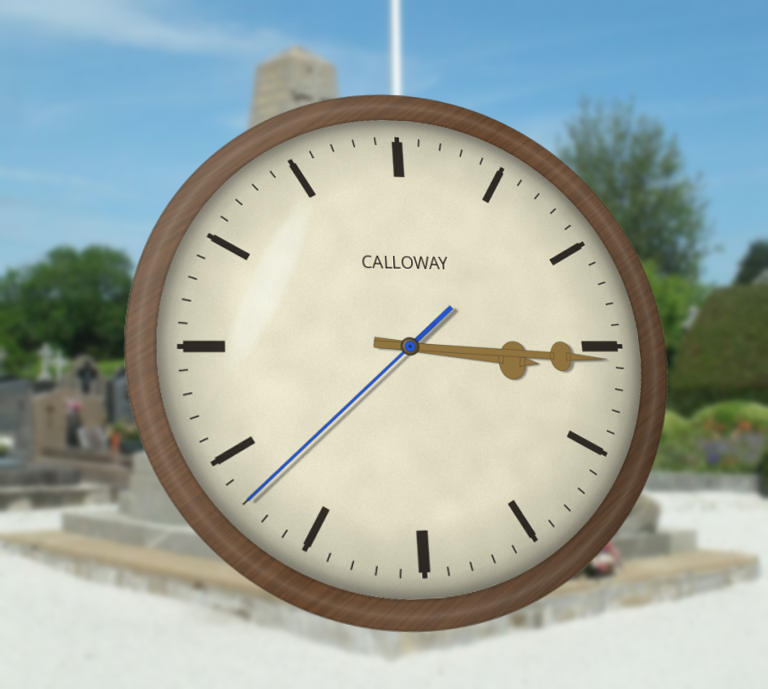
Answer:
{"hour": 3, "minute": 15, "second": 38}
